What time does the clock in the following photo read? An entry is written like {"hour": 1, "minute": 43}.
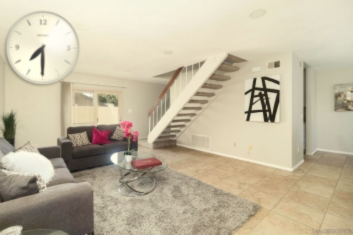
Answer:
{"hour": 7, "minute": 30}
